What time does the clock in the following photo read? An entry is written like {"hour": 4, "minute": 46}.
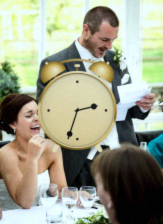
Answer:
{"hour": 2, "minute": 33}
